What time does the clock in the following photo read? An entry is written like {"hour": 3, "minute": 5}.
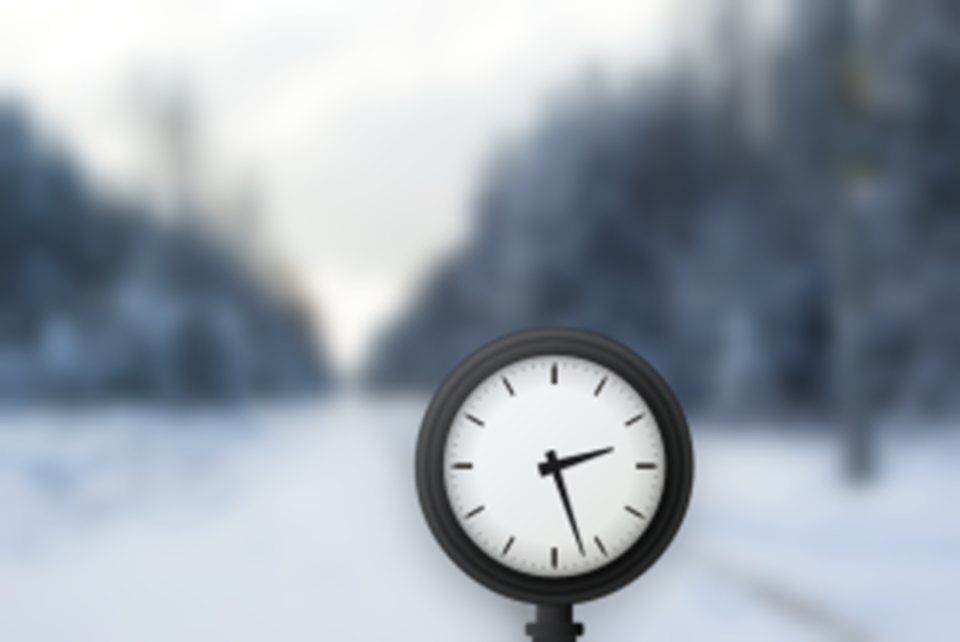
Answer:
{"hour": 2, "minute": 27}
